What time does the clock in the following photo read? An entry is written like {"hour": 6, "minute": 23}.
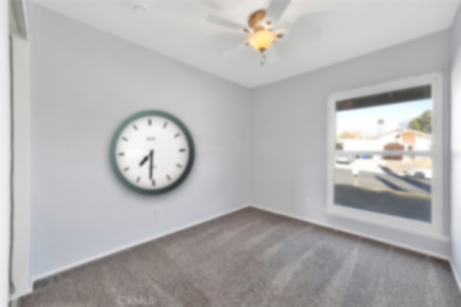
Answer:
{"hour": 7, "minute": 31}
